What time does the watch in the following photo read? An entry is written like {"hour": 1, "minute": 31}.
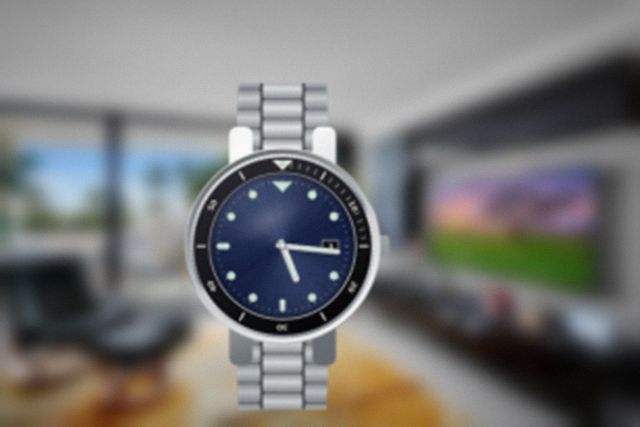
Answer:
{"hour": 5, "minute": 16}
